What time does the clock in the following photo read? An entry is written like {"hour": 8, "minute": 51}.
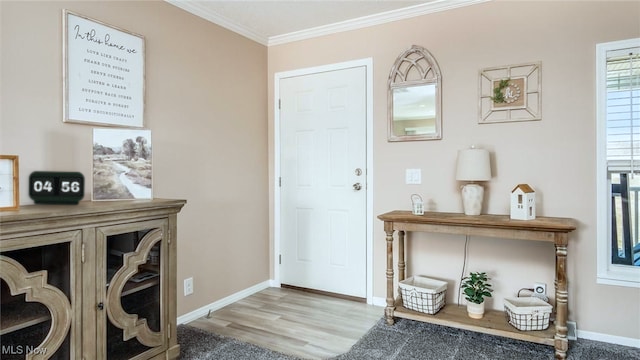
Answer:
{"hour": 4, "minute": 56}
